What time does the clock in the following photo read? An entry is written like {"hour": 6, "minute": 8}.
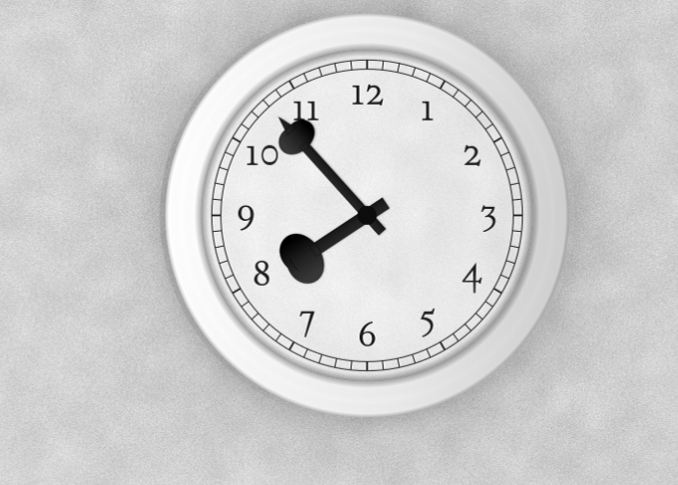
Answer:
{"hour": 7, "minute": 53}
